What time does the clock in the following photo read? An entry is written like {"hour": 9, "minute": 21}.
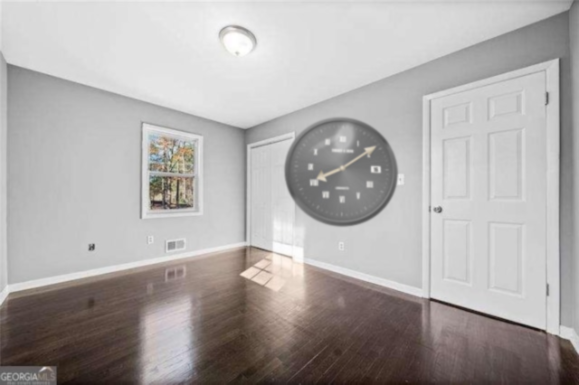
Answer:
{"hour": 8, "minute": 9}
